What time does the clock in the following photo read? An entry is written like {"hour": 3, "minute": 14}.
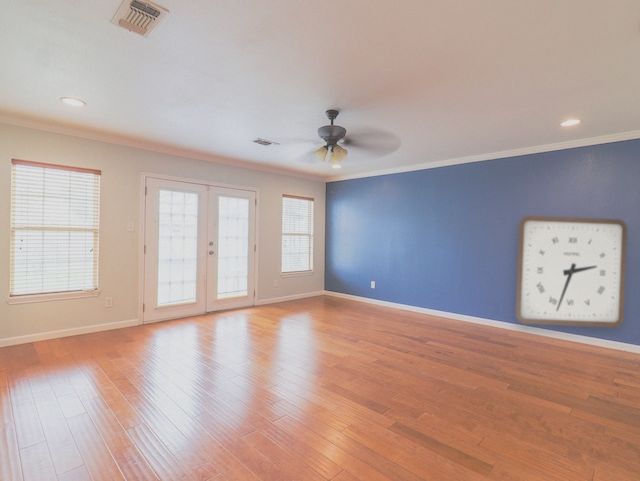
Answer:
{"hour": 2, "minute": 33}
